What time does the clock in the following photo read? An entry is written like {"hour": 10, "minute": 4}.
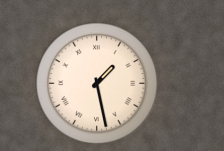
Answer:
{"hour": 1, "minute": 28}
